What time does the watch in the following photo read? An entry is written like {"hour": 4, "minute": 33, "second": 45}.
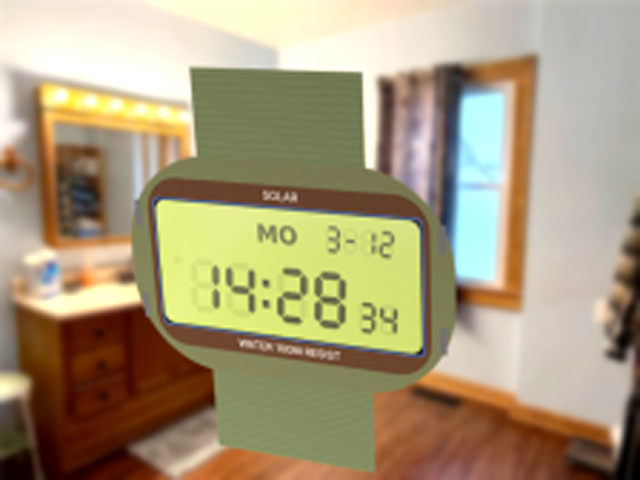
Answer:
{"hour": 14, "minute": 28, "second": 34}
